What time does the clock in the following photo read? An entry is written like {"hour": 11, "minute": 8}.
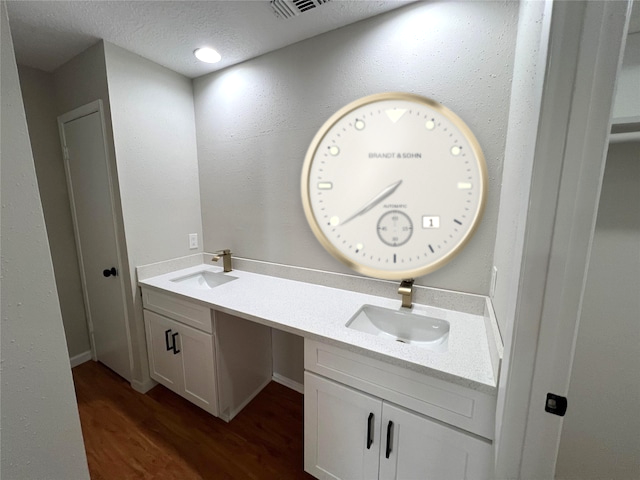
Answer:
{"hour": 7, "minute": 39}
